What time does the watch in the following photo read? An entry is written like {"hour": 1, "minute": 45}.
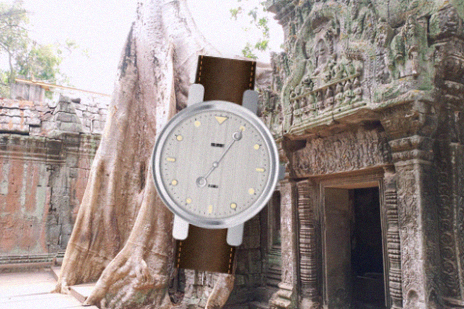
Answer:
{"hour": 7, "minute": 5}
